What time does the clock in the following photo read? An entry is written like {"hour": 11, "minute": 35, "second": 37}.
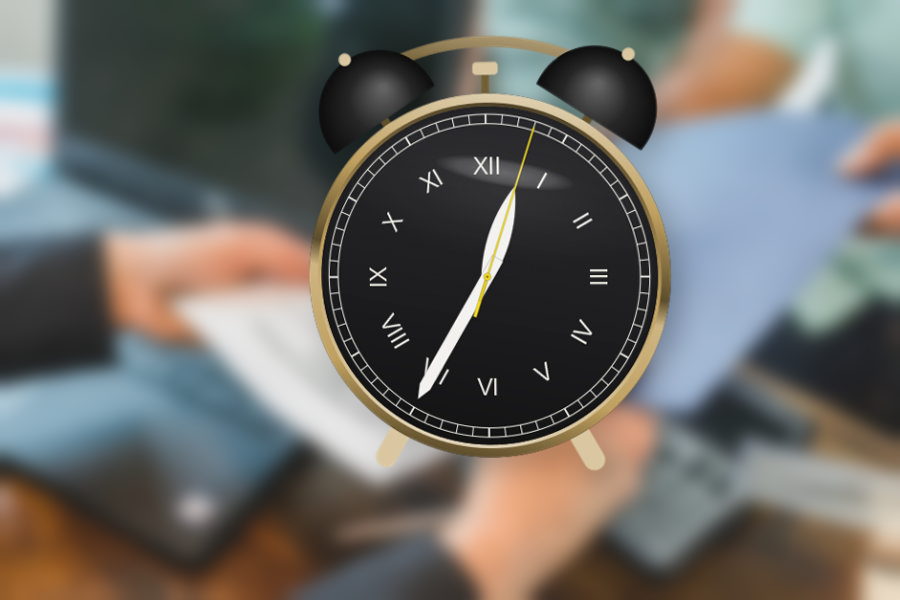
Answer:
{"hour": 12, "minute": 35, "second": 3}
